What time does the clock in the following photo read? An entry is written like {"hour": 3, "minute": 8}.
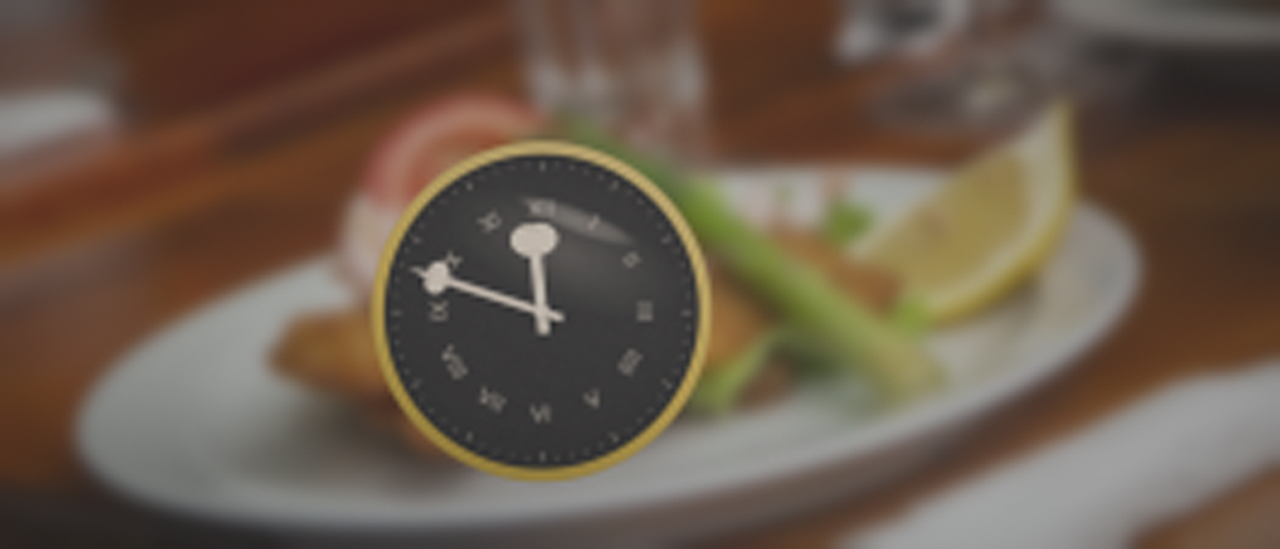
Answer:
{"hour": 11, "minute": 48}
